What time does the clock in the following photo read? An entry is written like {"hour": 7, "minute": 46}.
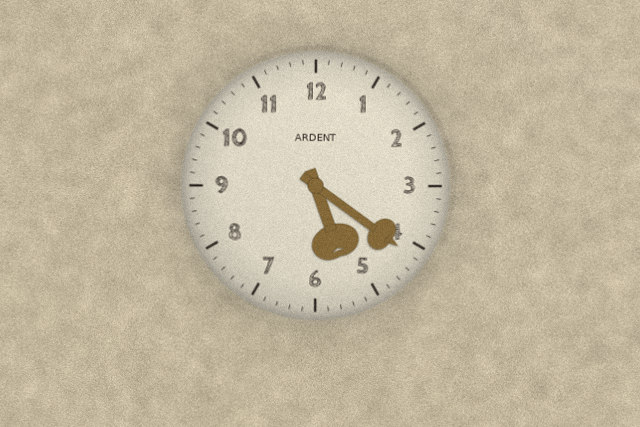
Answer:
{"hour": 5, "minute": 21}
